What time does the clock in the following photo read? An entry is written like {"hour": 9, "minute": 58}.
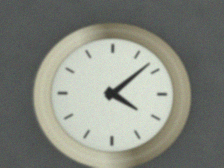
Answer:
{"hour": 4, "minute": 8}
